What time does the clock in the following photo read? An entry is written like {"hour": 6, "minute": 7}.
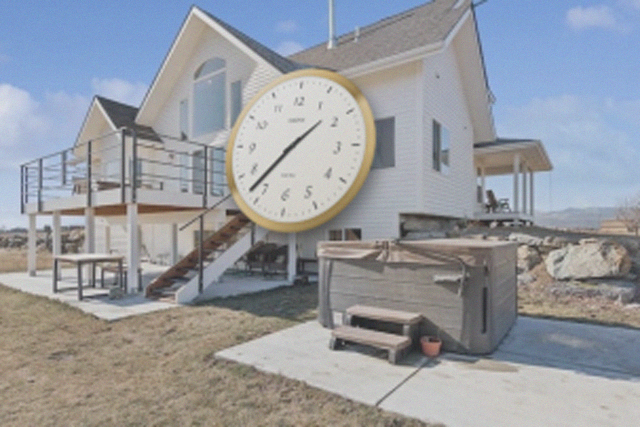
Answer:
{"hour": 1, "minute": 37}
